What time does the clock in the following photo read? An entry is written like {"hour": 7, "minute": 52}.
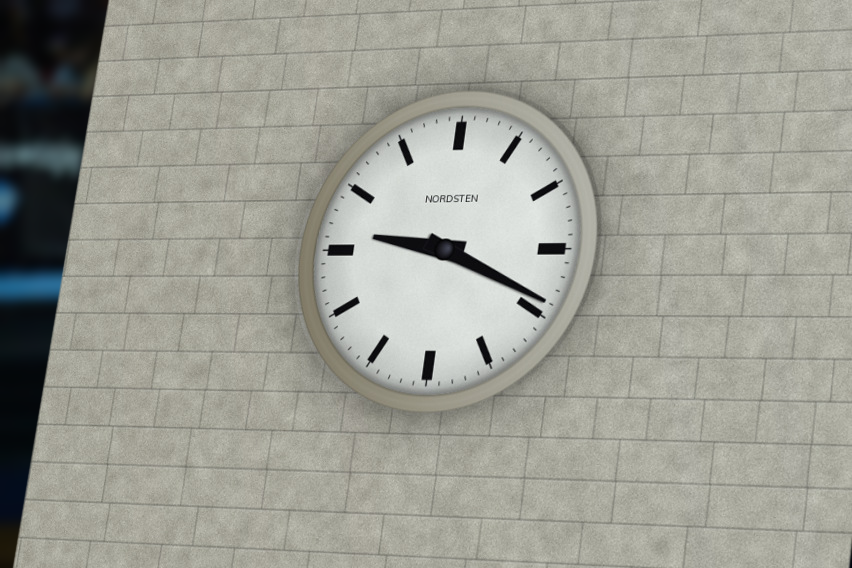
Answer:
{"hour": 9, "minute": 19}
